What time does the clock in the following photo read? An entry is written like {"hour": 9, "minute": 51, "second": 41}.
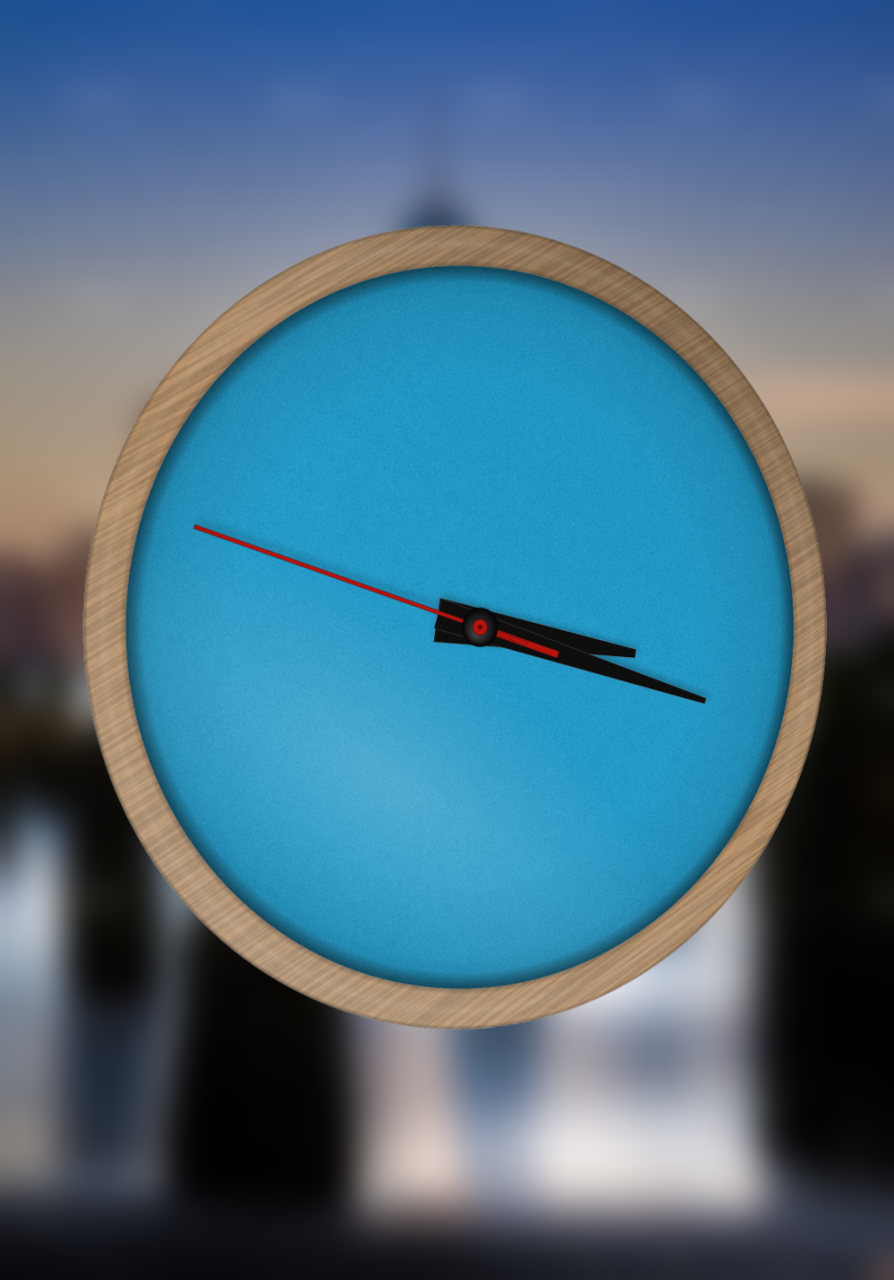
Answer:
{"hour": 3, "minute": 17, "second": 48}
